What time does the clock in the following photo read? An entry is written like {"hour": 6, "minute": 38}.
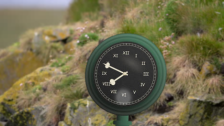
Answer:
{"hour": 7, "minute": 49}
